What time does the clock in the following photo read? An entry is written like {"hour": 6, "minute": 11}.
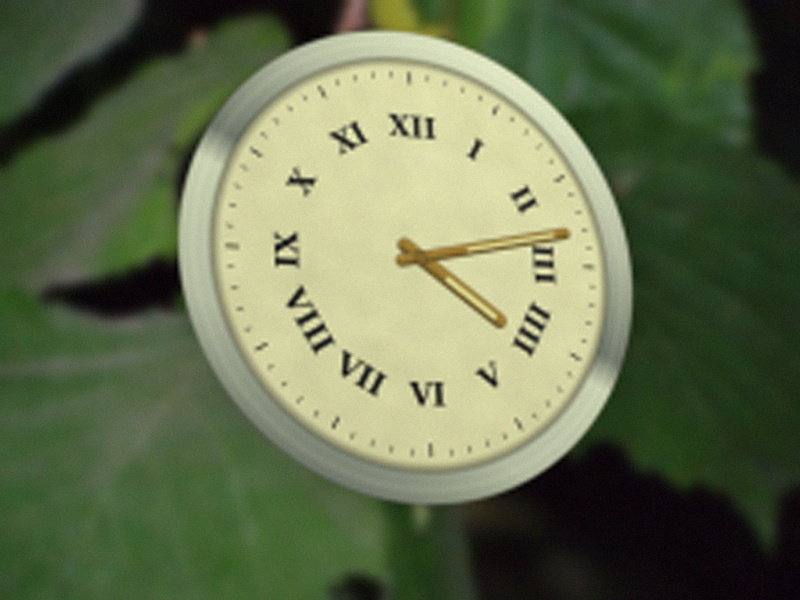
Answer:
{"hour": 4, "minute": 13}
